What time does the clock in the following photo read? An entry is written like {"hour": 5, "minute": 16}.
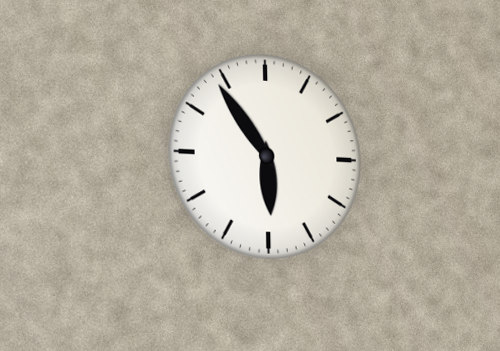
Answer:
{"hour": 5, "minute": 54}
